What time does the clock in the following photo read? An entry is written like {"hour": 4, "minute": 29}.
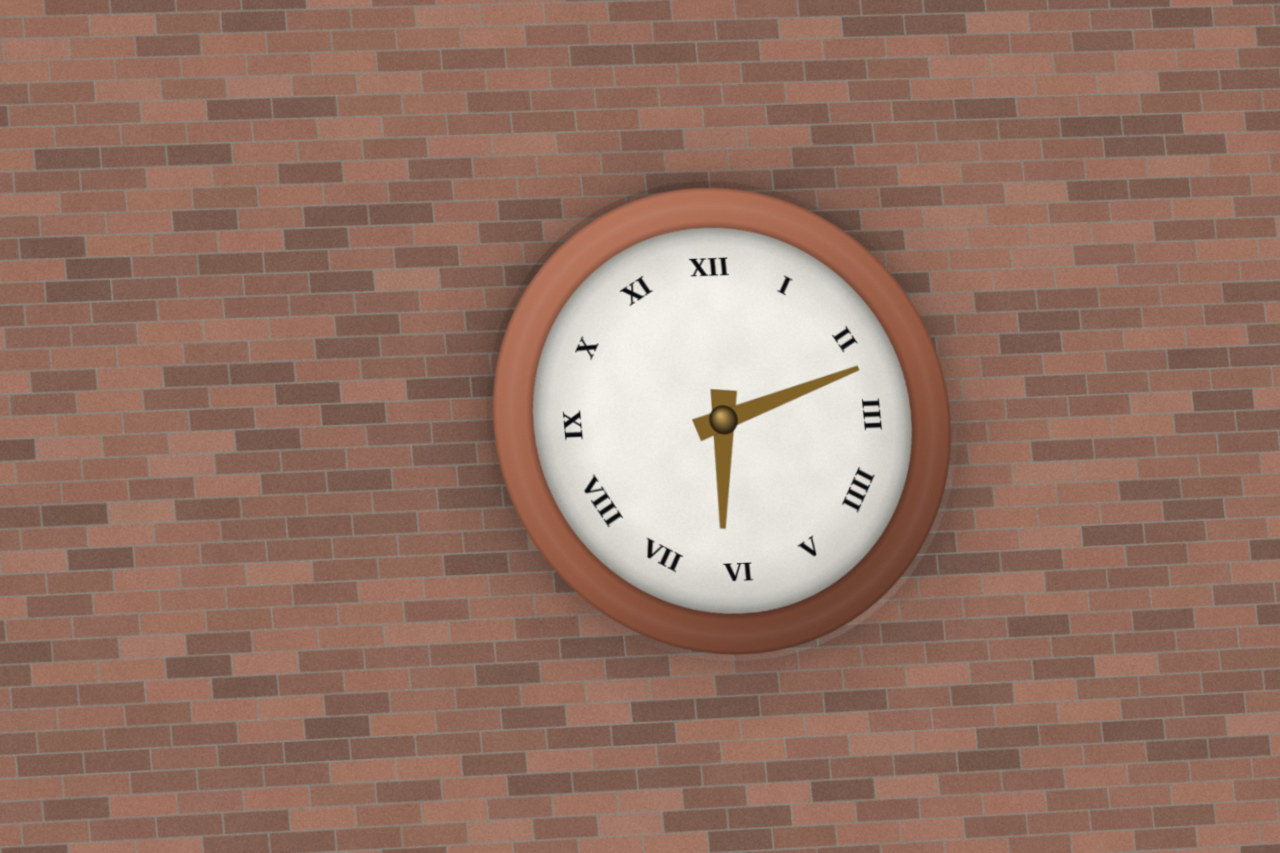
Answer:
{"hour": 6, "minute": 12}
